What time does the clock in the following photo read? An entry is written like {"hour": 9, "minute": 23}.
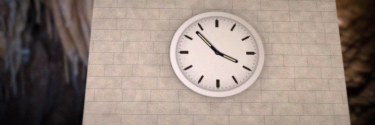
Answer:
{"hour": 3, "minute": 53}
